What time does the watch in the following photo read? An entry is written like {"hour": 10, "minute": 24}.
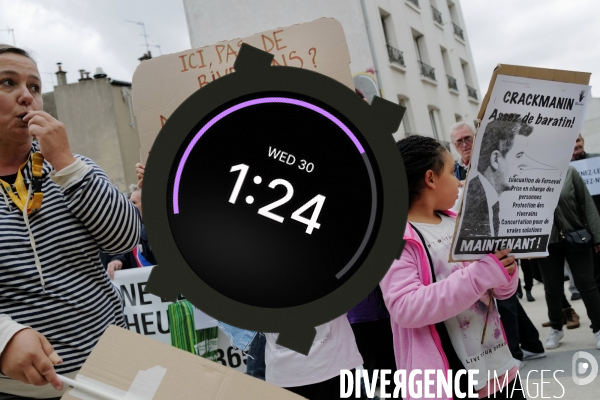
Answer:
{"hour": 1, "minute": 24}
